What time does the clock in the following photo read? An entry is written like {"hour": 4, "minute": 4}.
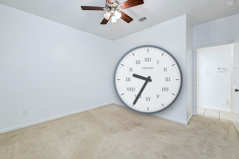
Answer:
{"hour": 9, "minute": 35}
